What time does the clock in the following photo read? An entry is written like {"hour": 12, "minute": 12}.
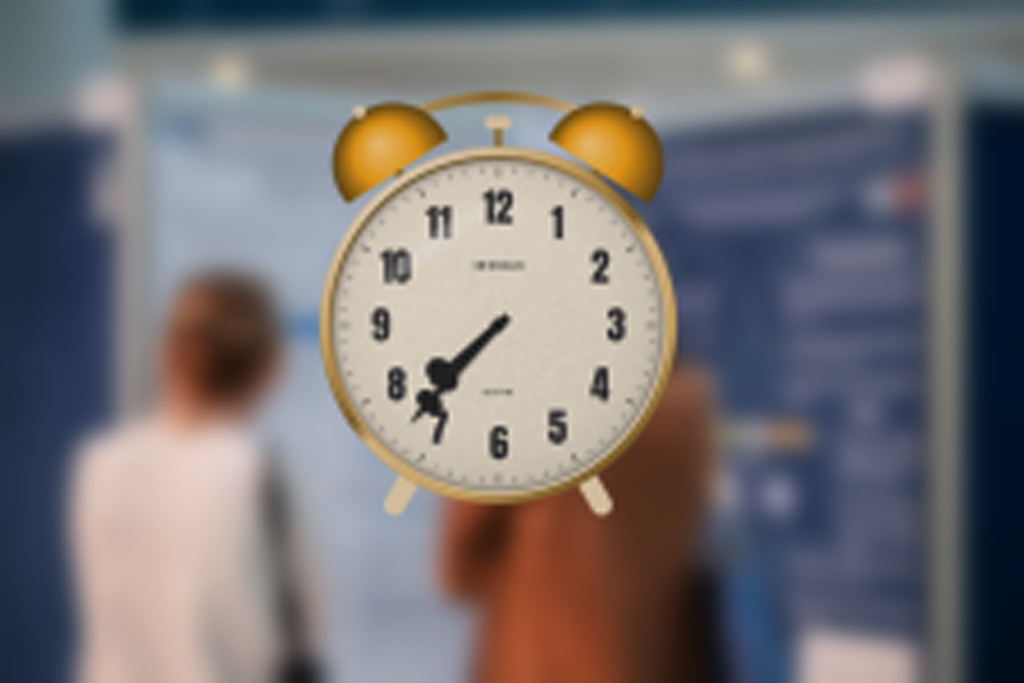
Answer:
{"hour": 7, "minute": 37}
